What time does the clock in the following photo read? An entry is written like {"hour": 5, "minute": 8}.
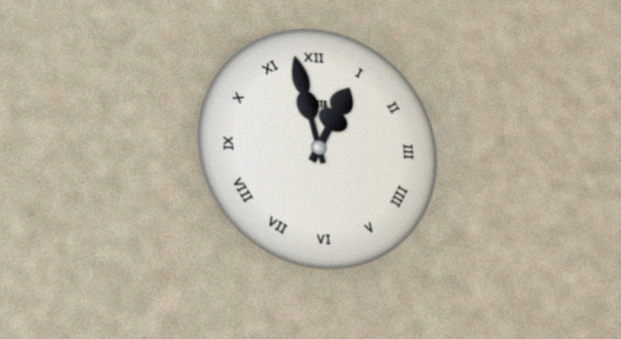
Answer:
{"hour": 12, "minute": 58}
